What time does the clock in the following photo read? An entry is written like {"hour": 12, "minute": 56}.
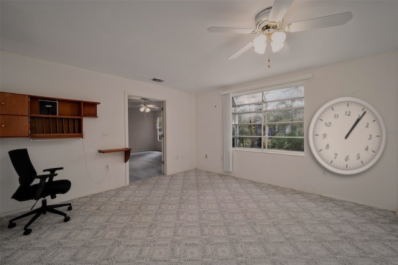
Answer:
{"hour": 1, "minute": 6}
